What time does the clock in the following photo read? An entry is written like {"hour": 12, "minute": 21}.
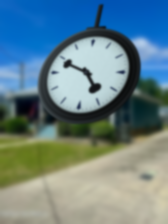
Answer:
{"hour": 4, "minute": 49}
